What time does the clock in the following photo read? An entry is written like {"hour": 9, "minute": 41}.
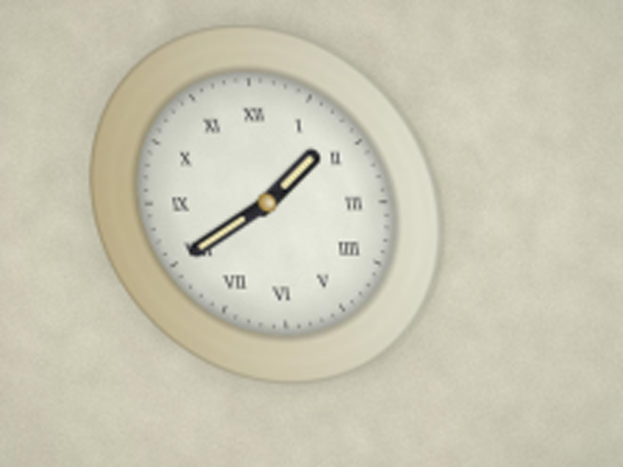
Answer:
{"hour": 1, "minute": 40}
